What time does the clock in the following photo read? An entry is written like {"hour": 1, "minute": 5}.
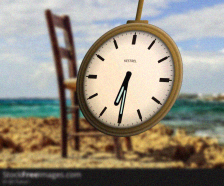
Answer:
{"hour": 6, "minute": 30}
